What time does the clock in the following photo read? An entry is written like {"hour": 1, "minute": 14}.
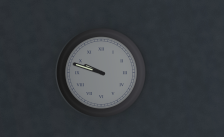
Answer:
{"hour": 9, "minute": 48}
